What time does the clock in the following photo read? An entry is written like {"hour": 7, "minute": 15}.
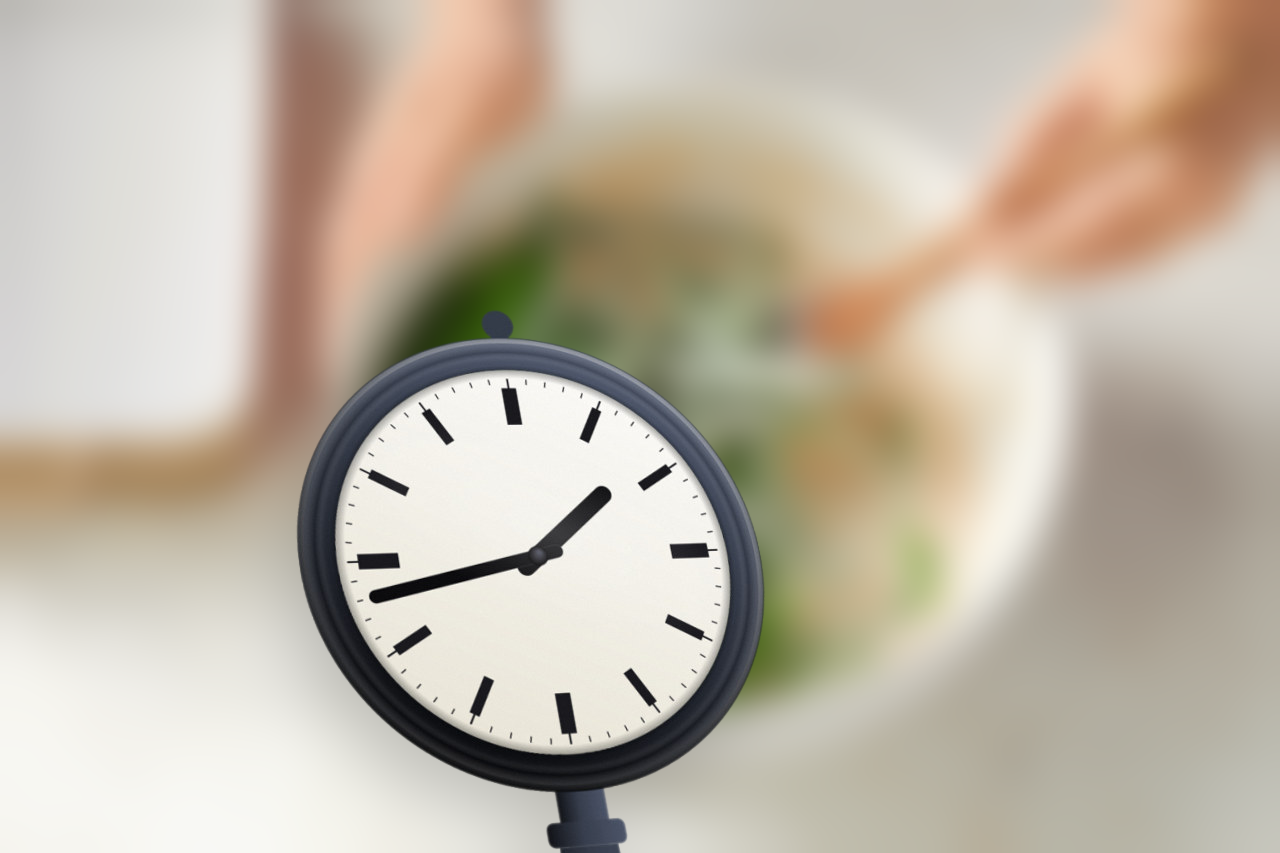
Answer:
{"hour": 1, "minute": 43}
